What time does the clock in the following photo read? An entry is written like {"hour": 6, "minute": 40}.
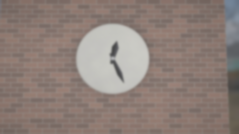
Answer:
{"hour": 12, "minute": 26}
